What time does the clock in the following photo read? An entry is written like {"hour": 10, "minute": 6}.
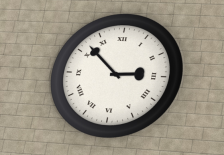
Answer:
{"hour": 2, "minute": 52}
